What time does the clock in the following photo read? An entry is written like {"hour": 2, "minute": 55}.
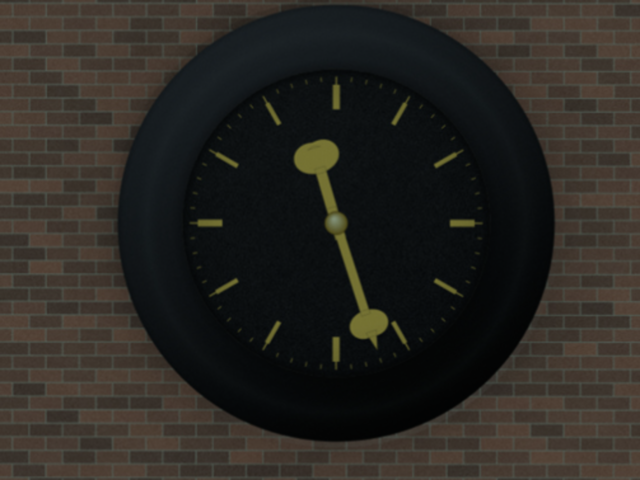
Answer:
{"hour": 11, "minute": 27}
